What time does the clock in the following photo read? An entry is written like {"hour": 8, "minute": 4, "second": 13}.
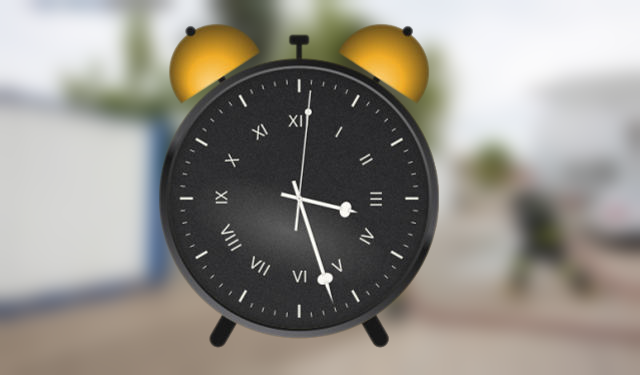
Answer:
{"hour": 3, "minute": 27, "second": 1}
